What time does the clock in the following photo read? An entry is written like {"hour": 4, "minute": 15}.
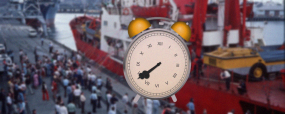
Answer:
{"hour": 7, "minute": 39}
